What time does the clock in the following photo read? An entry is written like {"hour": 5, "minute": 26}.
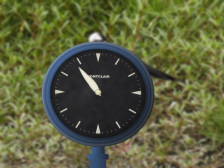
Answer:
{"hour": 10, "minute": 54}
